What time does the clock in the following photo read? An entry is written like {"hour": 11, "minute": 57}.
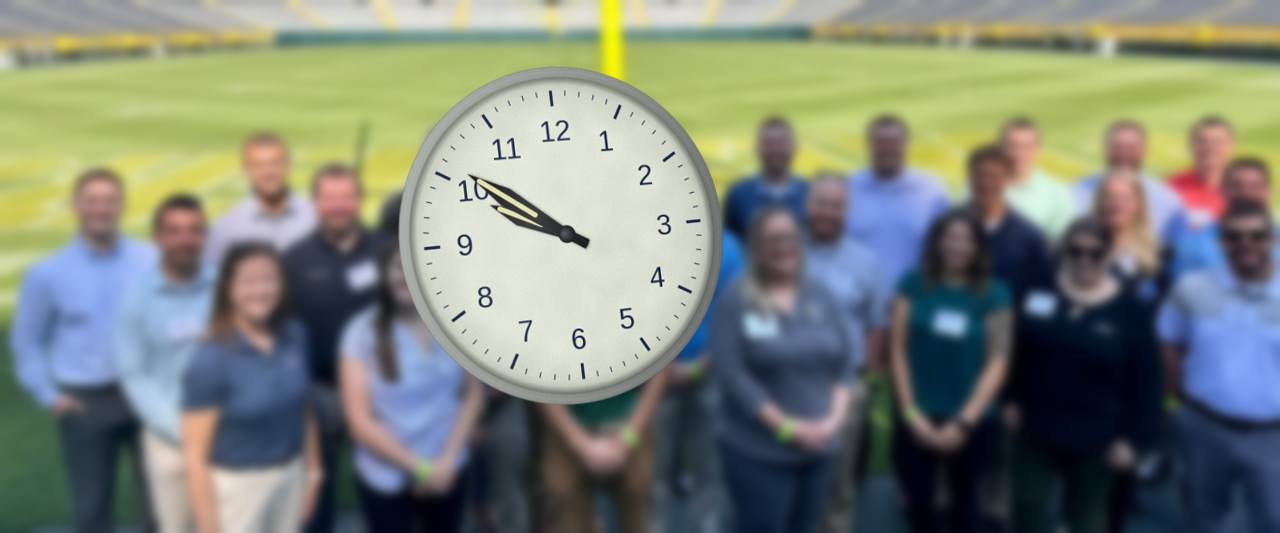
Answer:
{"hour": 9, "minute": 51}
